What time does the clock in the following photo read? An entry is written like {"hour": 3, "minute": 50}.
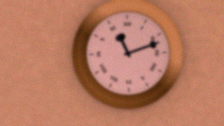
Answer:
{"hour": 11, "minute": 12}
